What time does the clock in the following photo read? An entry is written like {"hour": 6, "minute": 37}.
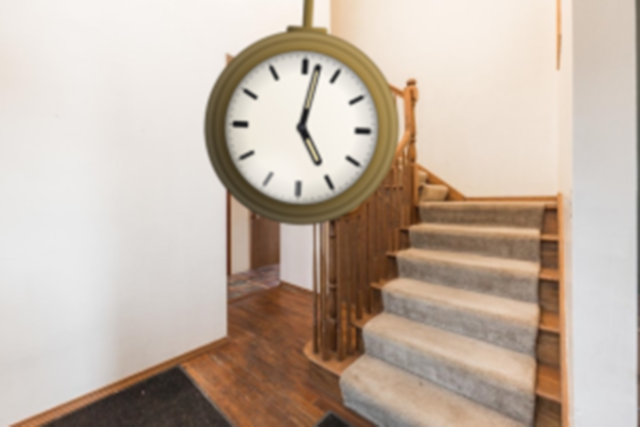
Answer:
{"hour": 5, "minute": 2}
